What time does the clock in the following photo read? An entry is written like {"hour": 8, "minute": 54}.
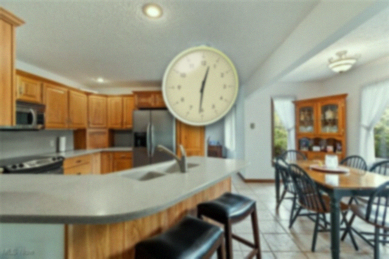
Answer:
{"hour": 12, "minute": 31}
